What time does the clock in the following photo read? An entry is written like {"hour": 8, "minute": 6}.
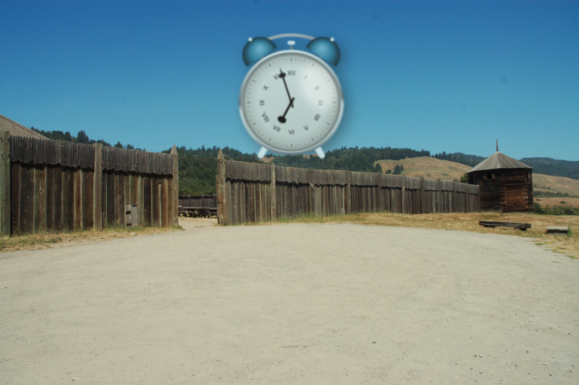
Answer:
{"hour": 6, "minute": 57}
